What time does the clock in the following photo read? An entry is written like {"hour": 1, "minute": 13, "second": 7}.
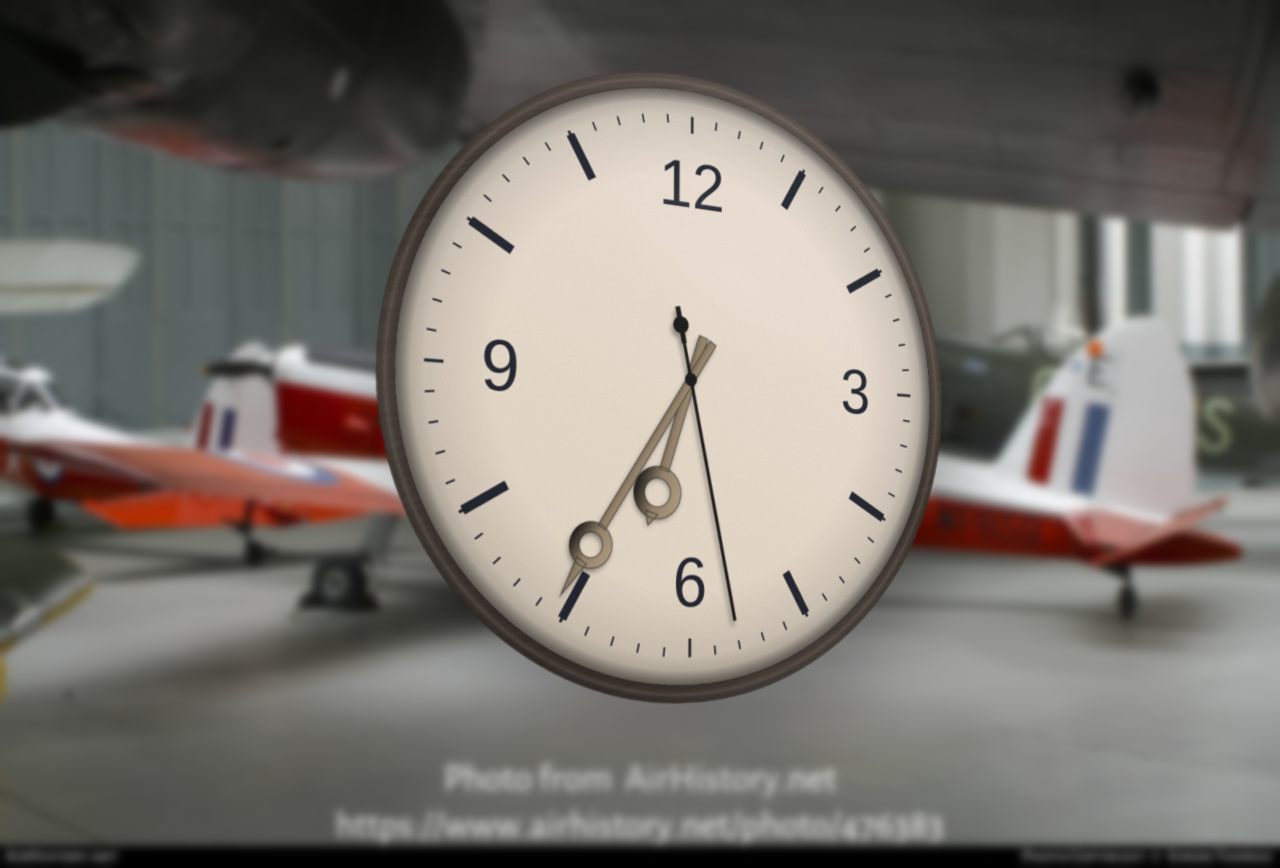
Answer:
{"hour": 6, "minute": 35, "second": 28}
